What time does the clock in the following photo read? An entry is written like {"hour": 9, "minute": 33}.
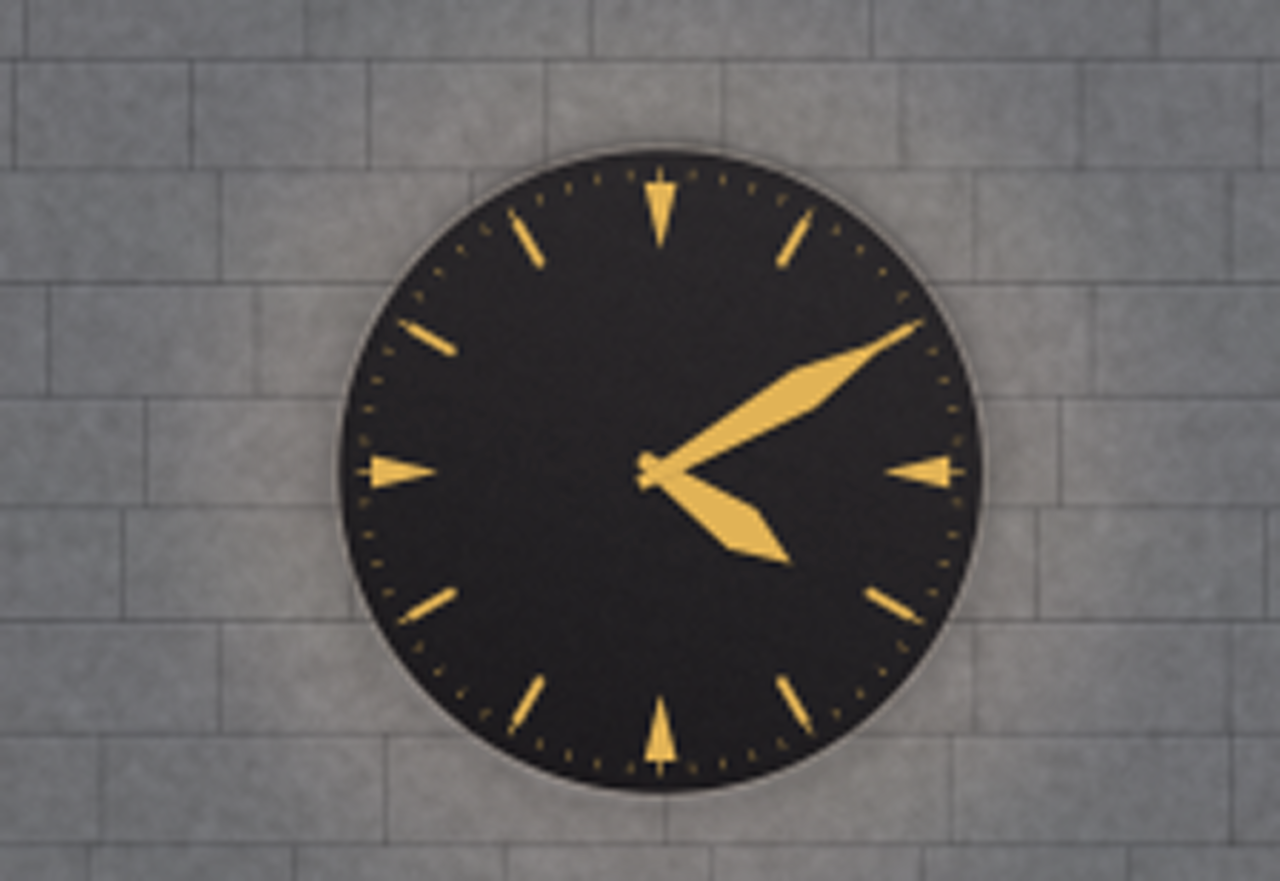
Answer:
{"hour": 4, "minute": 10}
